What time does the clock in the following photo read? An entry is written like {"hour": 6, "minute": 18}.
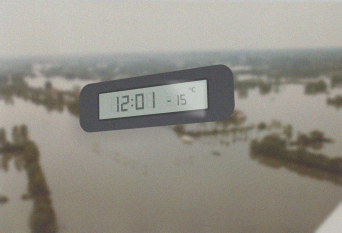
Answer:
{"hour": 12, "minute": 1}
